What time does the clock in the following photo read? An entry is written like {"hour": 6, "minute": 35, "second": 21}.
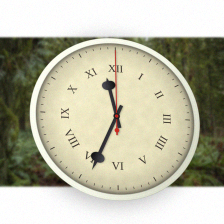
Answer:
{"hour": 11, "minute": 34, "second": 0}
